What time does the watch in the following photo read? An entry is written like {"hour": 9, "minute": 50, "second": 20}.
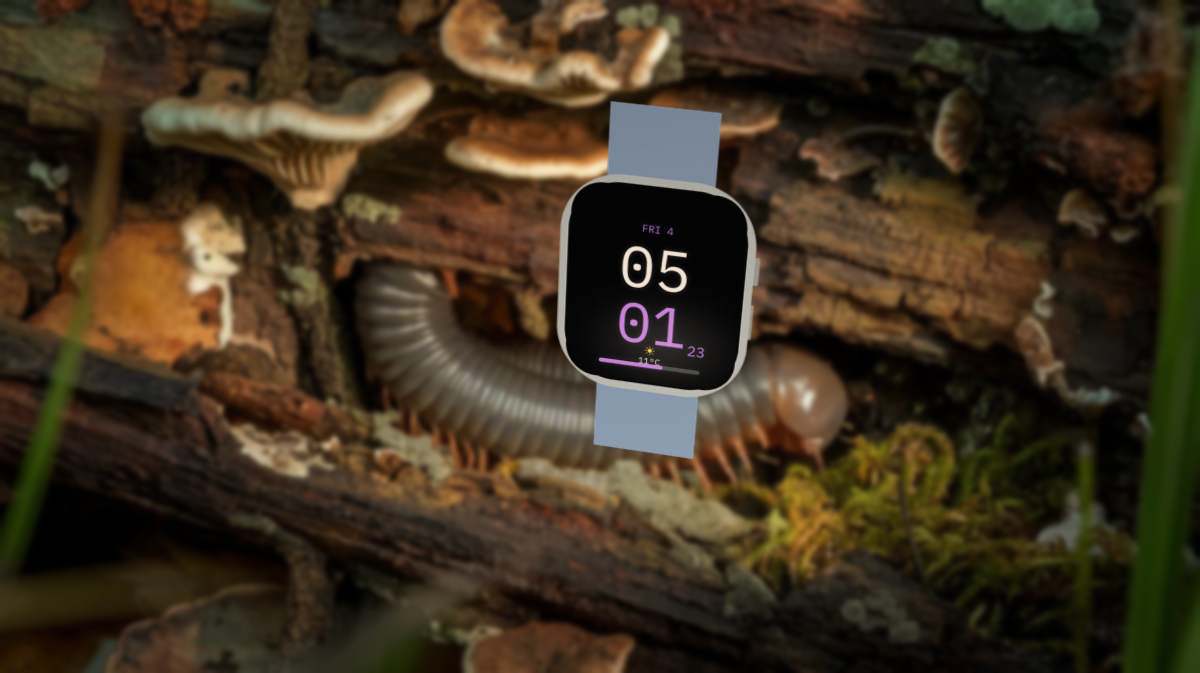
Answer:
{"hour": 5, "minute": 1, "second": 23}
